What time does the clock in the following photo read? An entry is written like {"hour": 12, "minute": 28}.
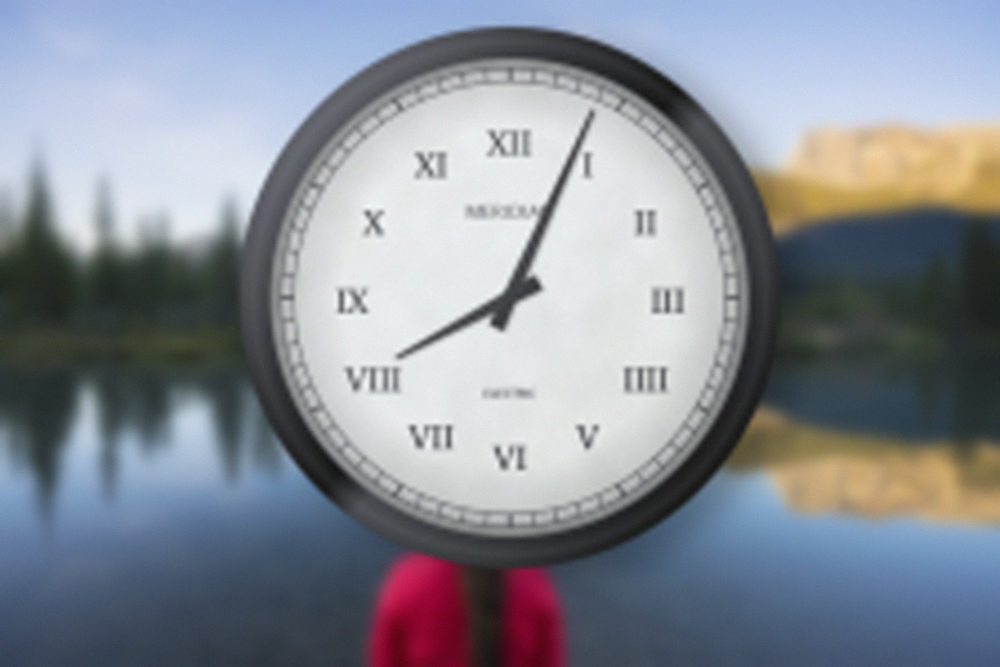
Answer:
{"hour": 8, "minute": 4}
